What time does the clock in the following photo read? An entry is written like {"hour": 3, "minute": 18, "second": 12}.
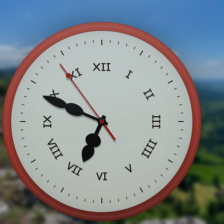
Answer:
{"hour": 6, "minute": 48, "second": 54}
